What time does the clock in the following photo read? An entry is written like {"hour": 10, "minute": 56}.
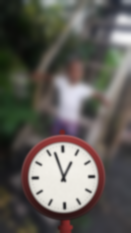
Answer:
{"hour": 12, "minute": 57}
